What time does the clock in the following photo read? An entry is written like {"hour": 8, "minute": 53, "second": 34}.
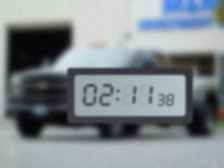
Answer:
{"hour": 2, "minute": 11, "second": 38}
